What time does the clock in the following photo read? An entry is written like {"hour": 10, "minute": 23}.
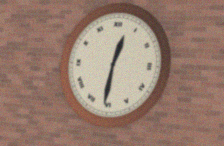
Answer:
{"hour": 12, "minute": 31}
